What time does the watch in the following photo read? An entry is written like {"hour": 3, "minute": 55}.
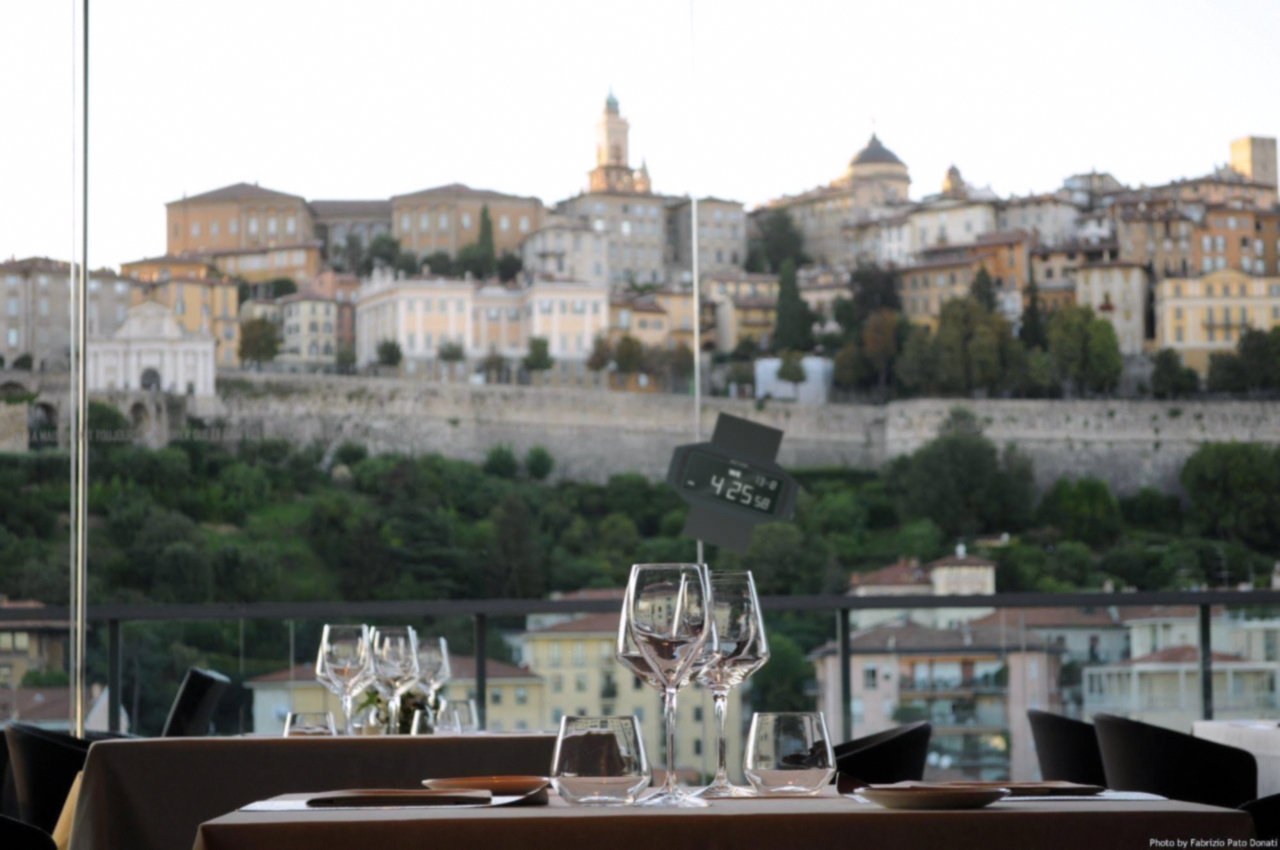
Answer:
{"hour": 4, "minute": 25}
